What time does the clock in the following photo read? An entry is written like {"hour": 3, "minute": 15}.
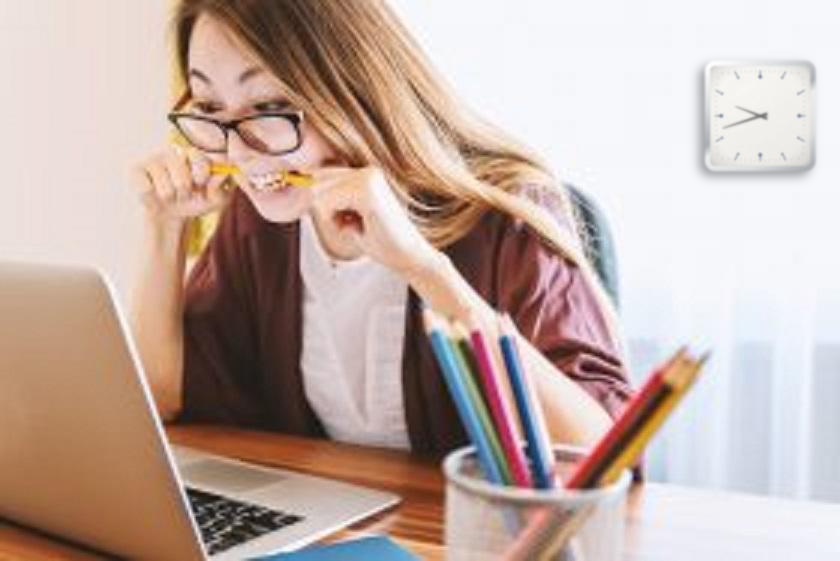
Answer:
{"hour": 9, "minute": 42}
